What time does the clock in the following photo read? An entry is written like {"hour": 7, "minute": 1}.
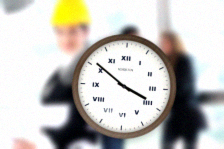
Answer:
{"hour": 3, "minute": 51}
